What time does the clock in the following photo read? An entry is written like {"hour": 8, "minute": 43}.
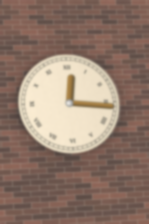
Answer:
{"hour": 12, "minute": 16}
